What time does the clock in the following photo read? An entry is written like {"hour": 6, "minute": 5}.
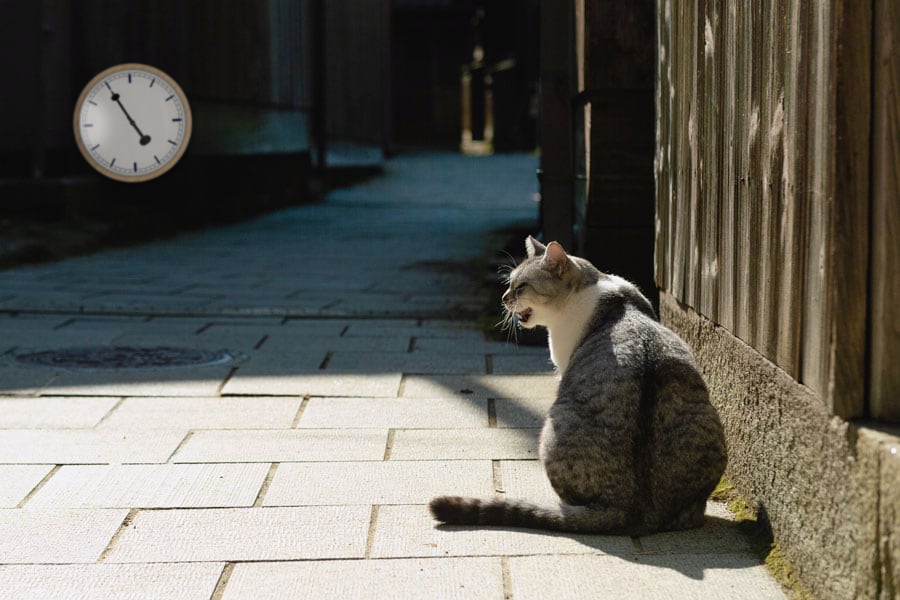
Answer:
{"hour": 4, "minute": 55}
